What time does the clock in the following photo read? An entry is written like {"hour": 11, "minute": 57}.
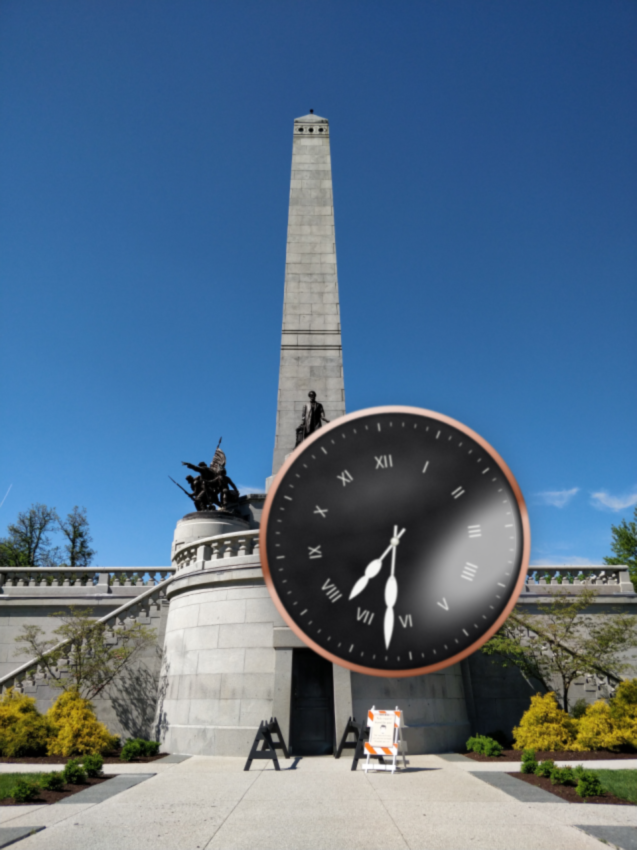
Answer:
{"hour": 7, "minute": 32}
